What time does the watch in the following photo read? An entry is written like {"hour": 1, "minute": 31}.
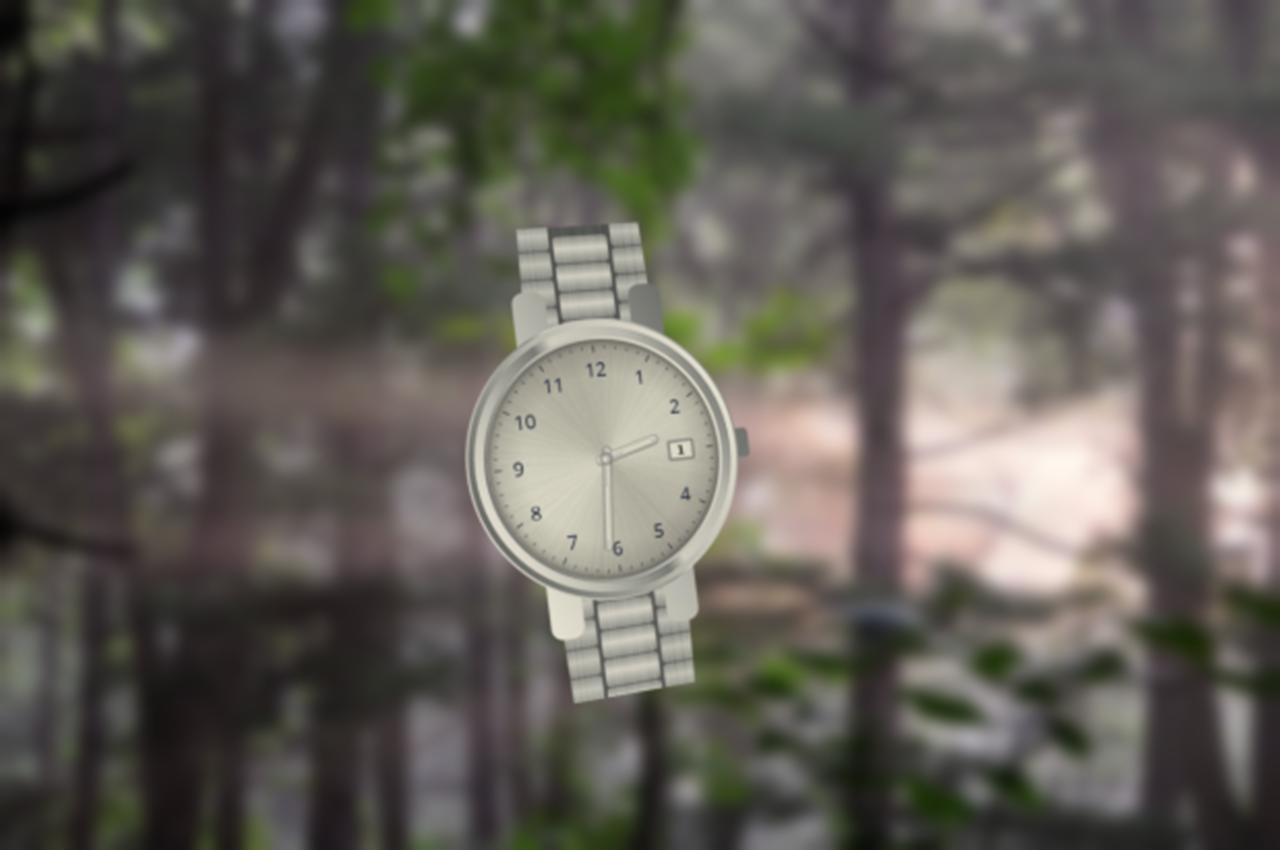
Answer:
{"hour": 2, "minute": 31}
